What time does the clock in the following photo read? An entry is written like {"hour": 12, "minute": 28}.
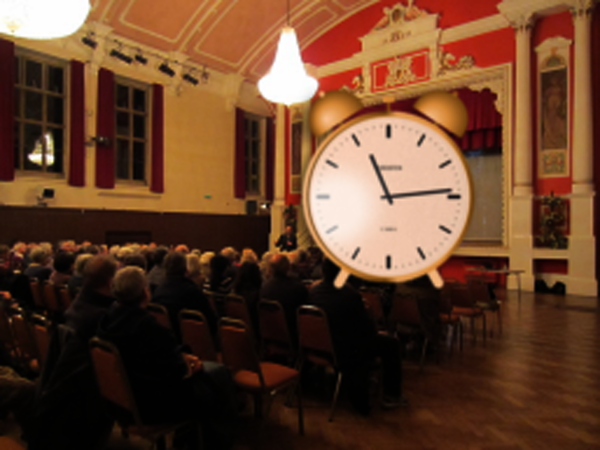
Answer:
{"hour": 11, "minute": 14}
